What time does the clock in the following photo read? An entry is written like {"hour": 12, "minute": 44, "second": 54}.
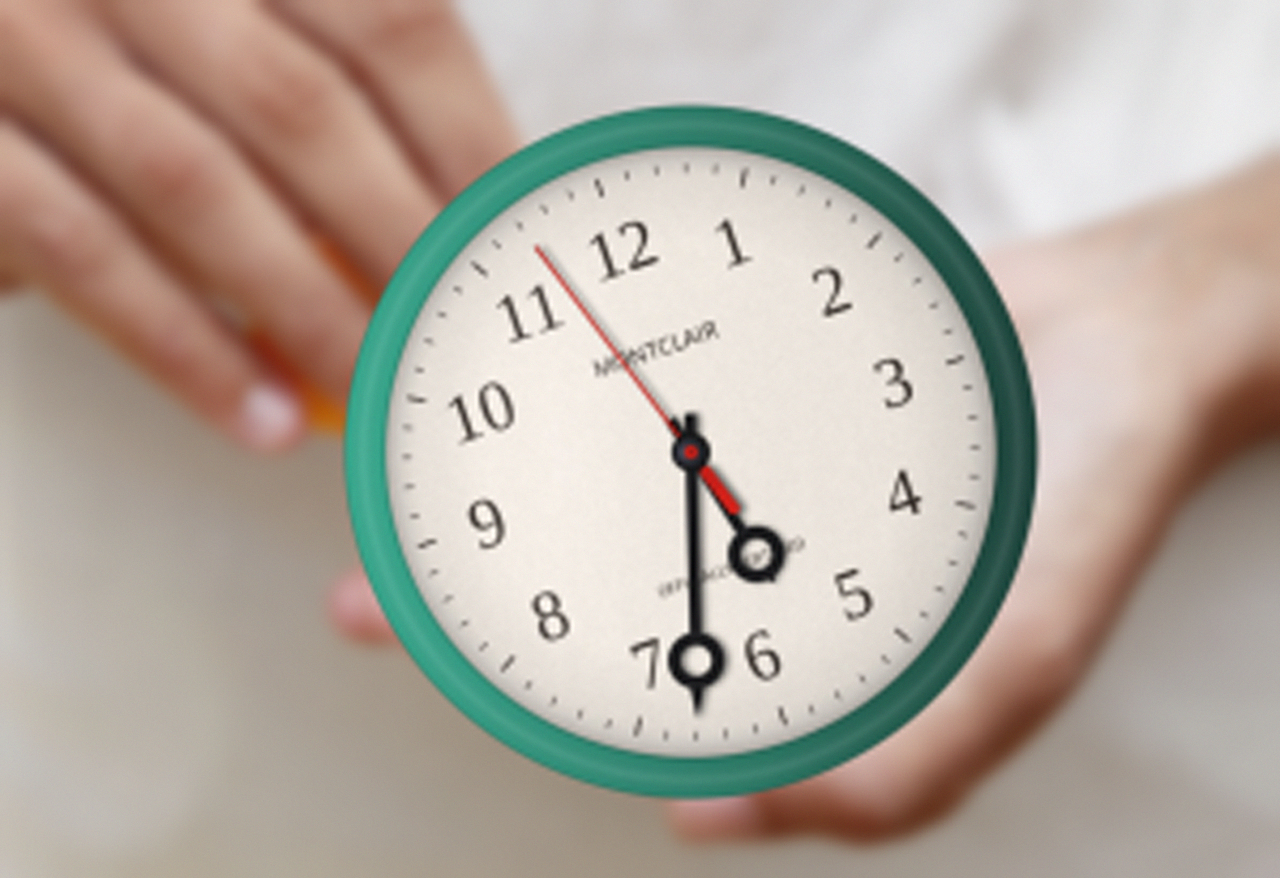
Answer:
{"hour": 5, "minute": 32, "second": 57}
